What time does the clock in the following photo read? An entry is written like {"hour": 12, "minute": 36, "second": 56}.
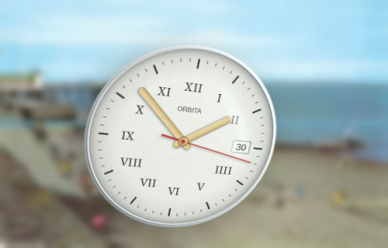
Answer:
{"hour": 1, "minute": 52, "second": 17}
